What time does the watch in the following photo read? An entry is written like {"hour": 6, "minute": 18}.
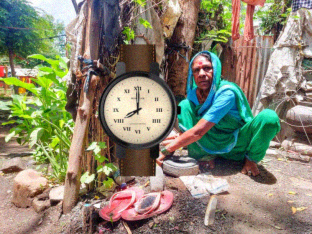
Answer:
{"hour": 8, "minute": 0}
